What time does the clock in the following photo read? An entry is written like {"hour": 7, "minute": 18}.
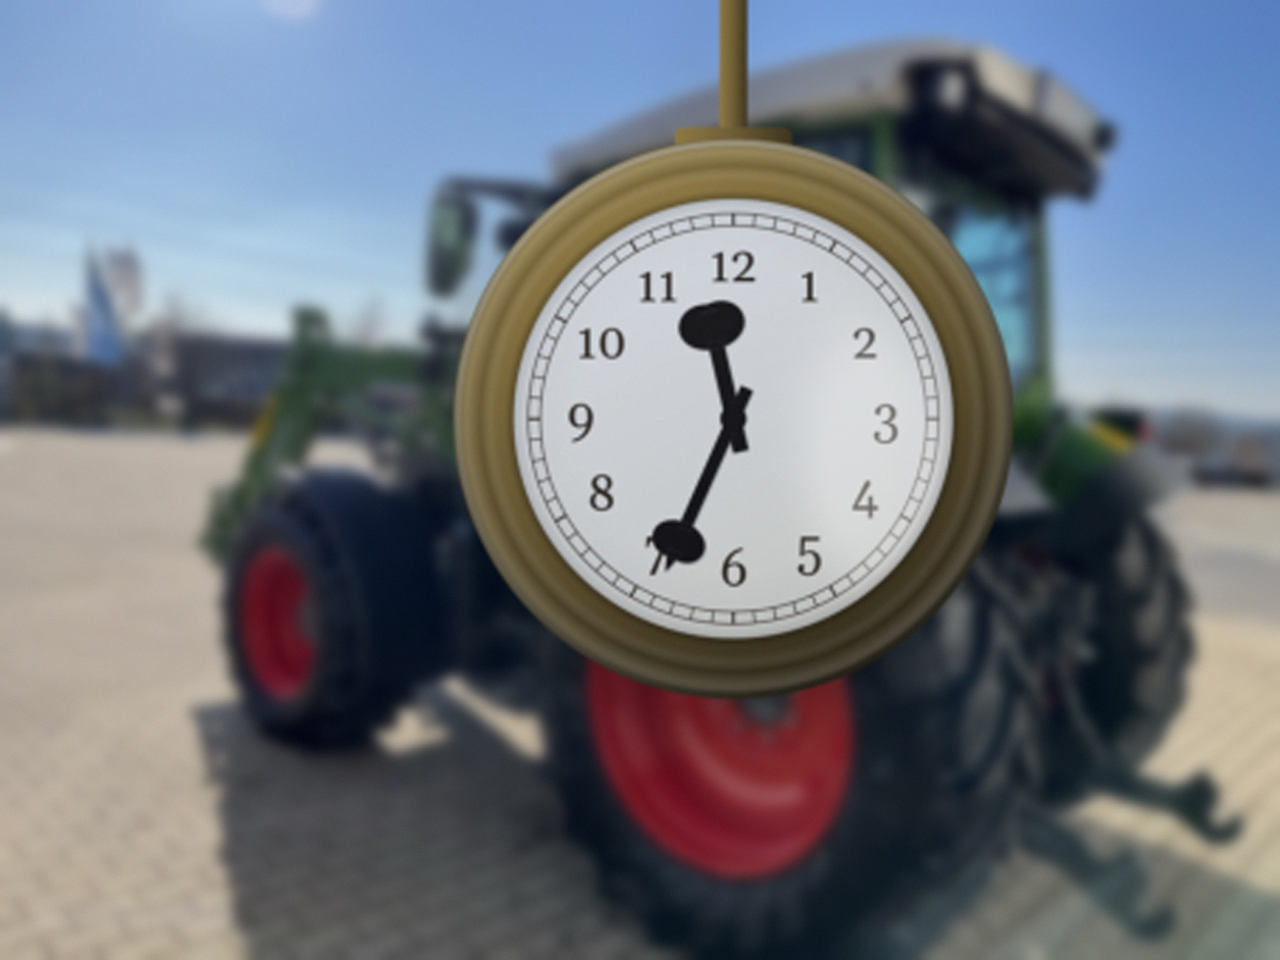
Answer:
{"hour": 11, "minute": 34}
